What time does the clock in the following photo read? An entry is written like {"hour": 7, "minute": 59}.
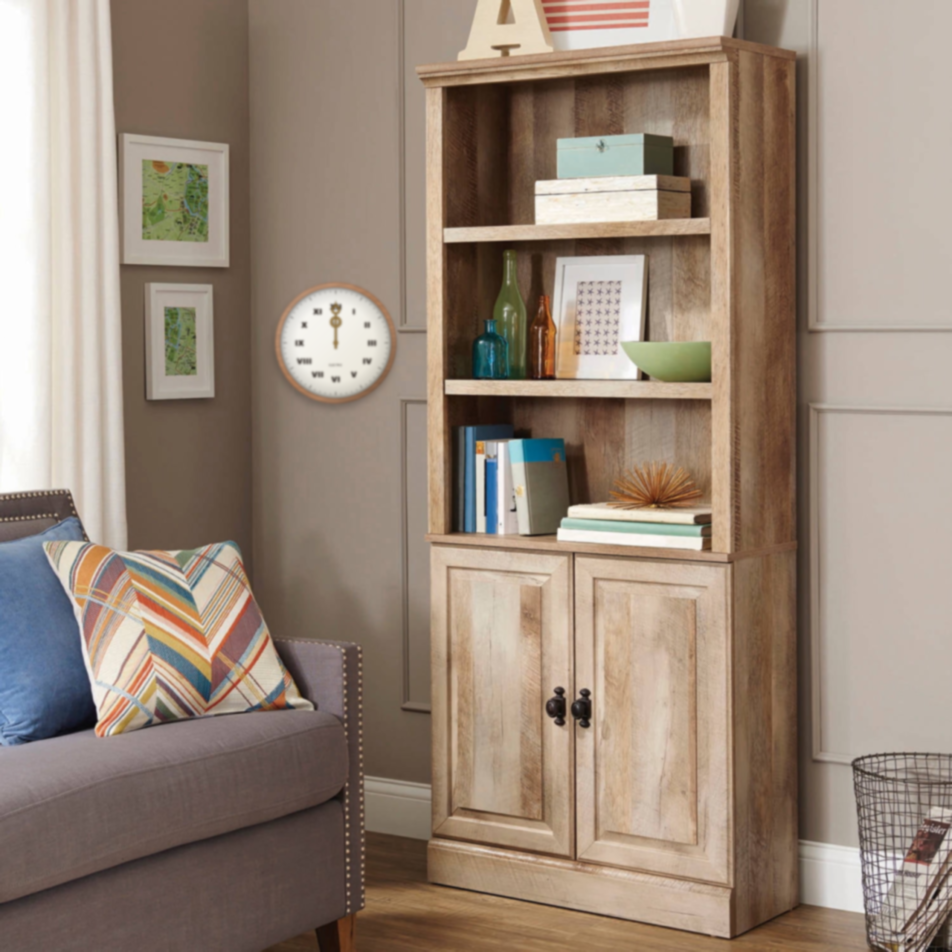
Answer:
{"hour": 12, "minute": 0}
